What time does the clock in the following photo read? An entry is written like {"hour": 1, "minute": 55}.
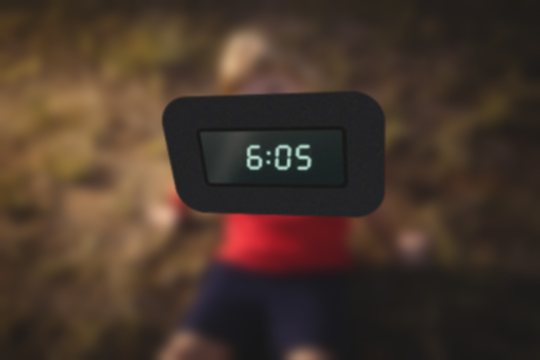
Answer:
{"hour": 6, "minute": 5}
